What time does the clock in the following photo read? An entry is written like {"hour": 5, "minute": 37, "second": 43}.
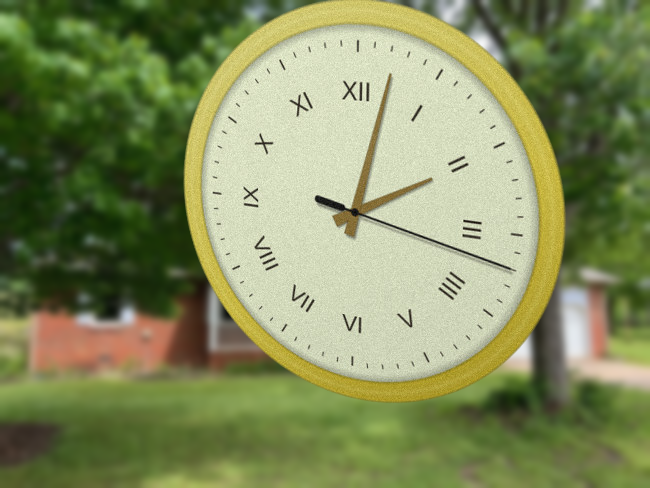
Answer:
{"hour": 2, "minute": 2, "second": 17}
